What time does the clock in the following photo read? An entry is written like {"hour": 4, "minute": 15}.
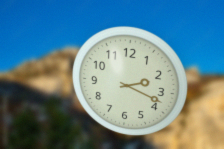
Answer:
{"hour": 2, "minute": 18}
